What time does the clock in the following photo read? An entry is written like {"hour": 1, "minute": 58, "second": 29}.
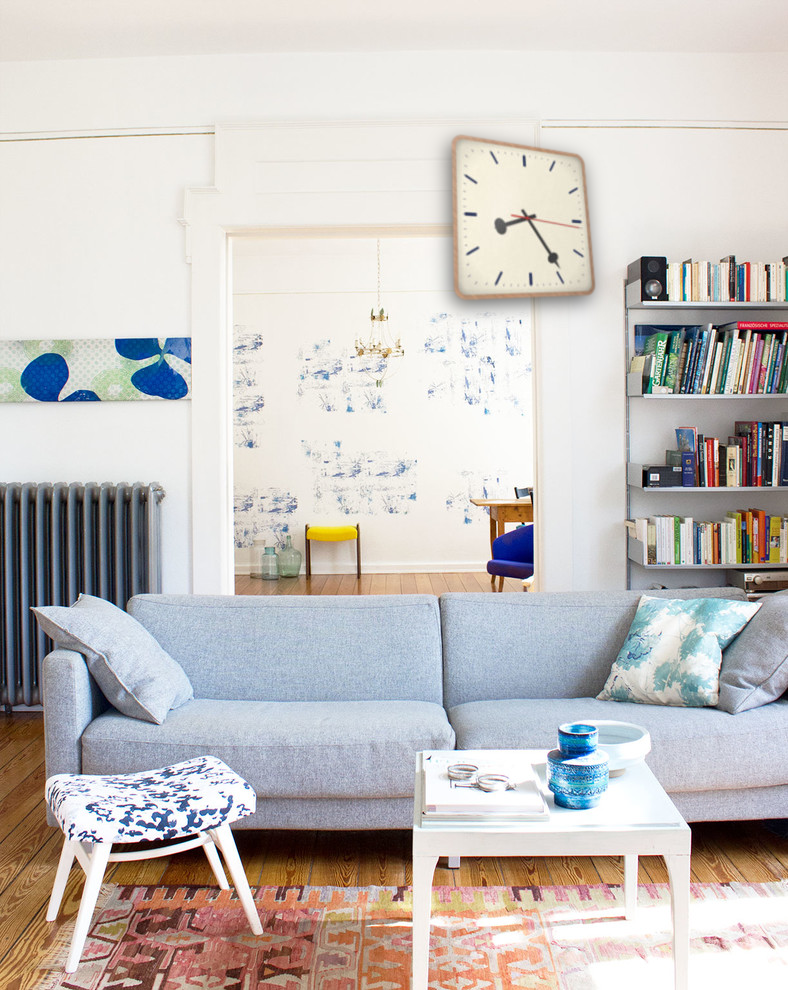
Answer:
{"hour": 8, "minute": 24, "second": 16}
